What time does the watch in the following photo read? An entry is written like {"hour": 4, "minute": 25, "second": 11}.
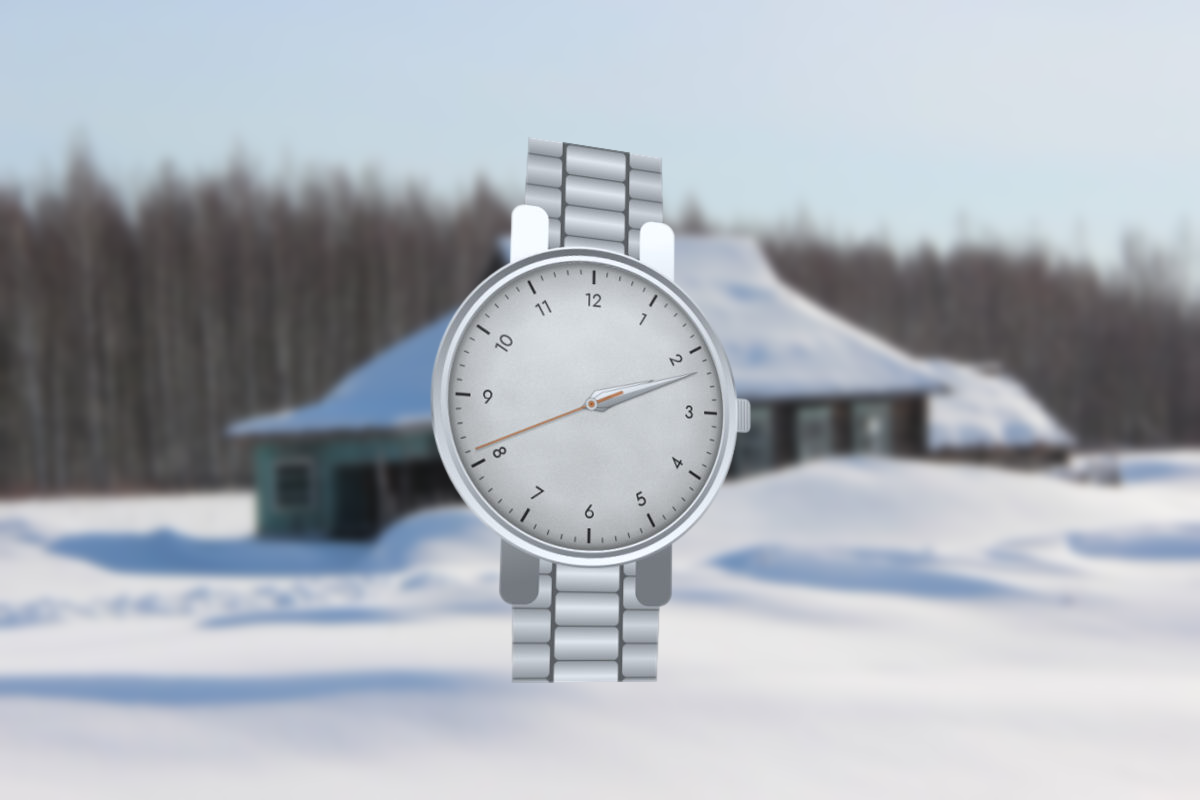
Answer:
{"hour": 2, "minute": 11, "second": 41}
